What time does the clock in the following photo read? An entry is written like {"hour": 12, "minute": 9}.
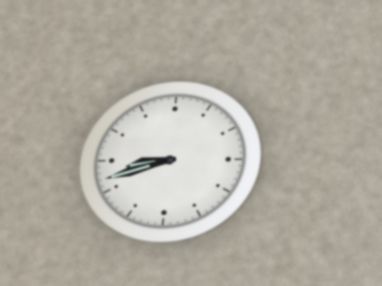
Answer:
{"hour": 8, "minute": 42}
